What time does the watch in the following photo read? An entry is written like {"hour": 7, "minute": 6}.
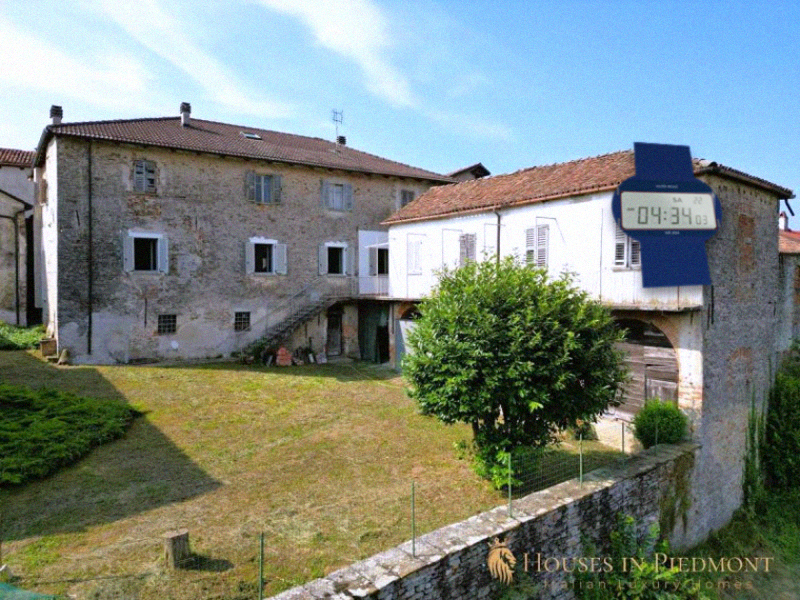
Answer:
{"hour": 4, "minute": 34}
